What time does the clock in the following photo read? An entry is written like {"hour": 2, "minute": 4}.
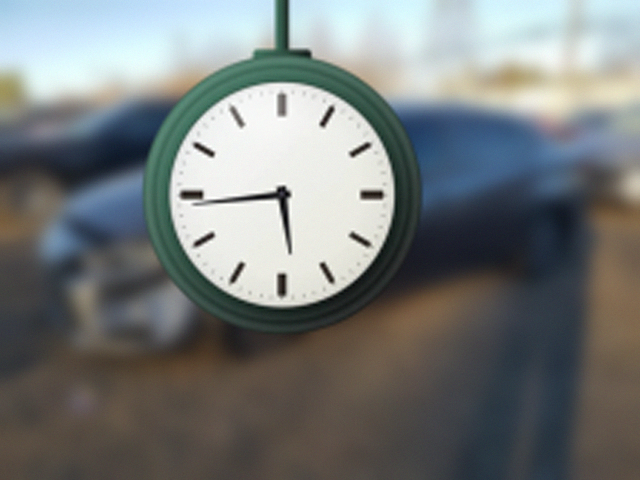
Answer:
{"hour": 5, "minute": 44}
